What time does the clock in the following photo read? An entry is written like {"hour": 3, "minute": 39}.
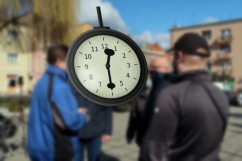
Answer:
{"hour": 12, "minute": 30}
